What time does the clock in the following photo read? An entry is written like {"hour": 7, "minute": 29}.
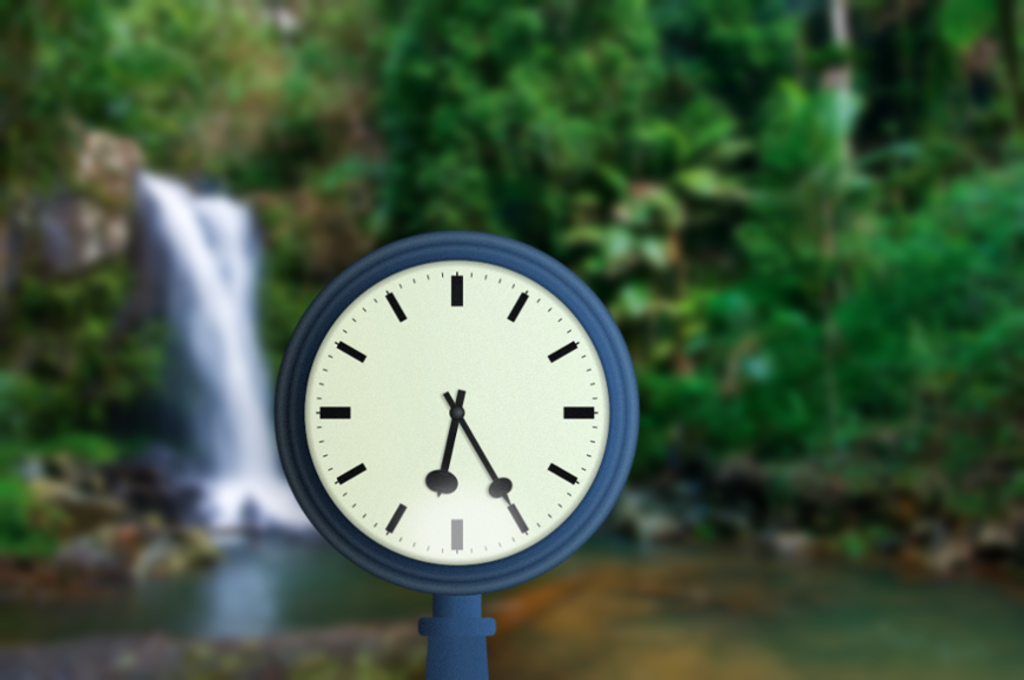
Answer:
{"hour": 6, "minute": 25}
